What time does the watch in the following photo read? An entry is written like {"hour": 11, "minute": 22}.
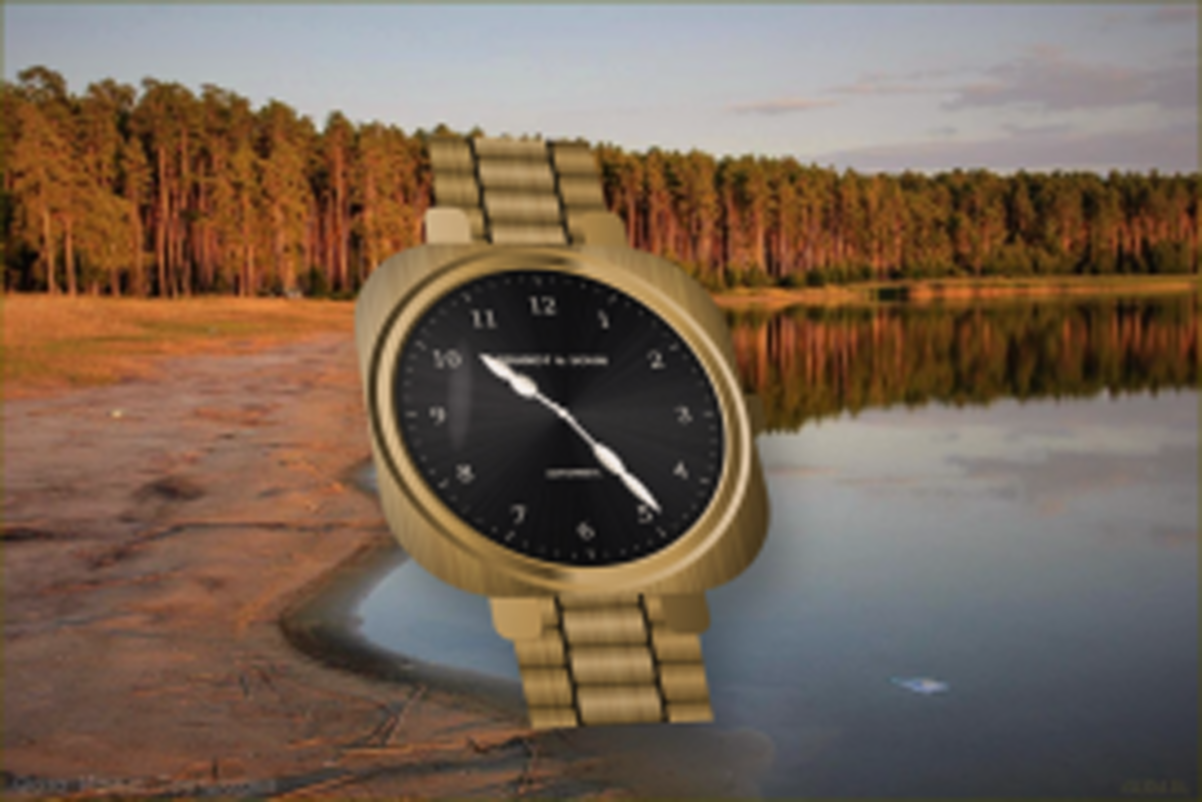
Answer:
{"hour": 10, "minute": 24}
